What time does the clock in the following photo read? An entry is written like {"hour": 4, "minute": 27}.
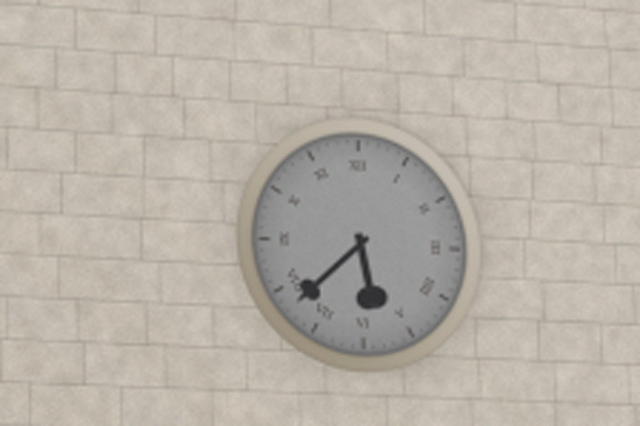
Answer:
{"hour": 5, "minute": 38}
